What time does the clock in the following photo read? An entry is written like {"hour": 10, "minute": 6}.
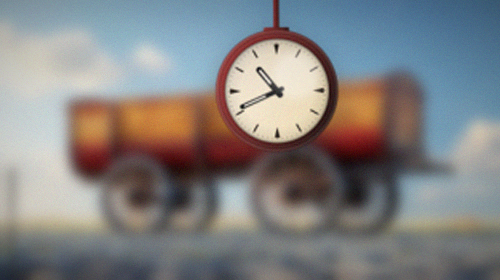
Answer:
{"hour": 10, "minute": 41}
